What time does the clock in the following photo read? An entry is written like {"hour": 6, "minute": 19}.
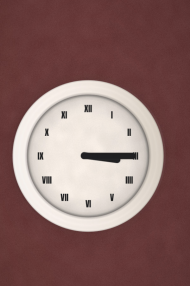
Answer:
{"hour": 3, "minute": 15}
